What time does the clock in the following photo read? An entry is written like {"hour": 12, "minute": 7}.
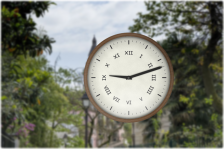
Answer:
{"hour": 9, "minute": 12}
